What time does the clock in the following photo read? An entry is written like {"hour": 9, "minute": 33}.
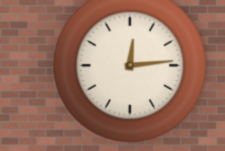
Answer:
{"hour": 12, "minute": 14}
